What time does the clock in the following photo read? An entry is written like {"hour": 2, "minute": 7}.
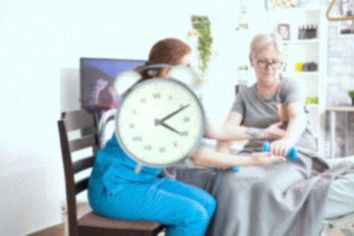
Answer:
{"hour": 4, "minute": 11}
